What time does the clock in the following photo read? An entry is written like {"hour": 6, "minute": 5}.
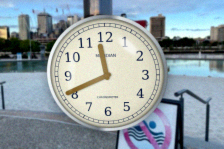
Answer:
{"hour": 11, "minute": 41}
